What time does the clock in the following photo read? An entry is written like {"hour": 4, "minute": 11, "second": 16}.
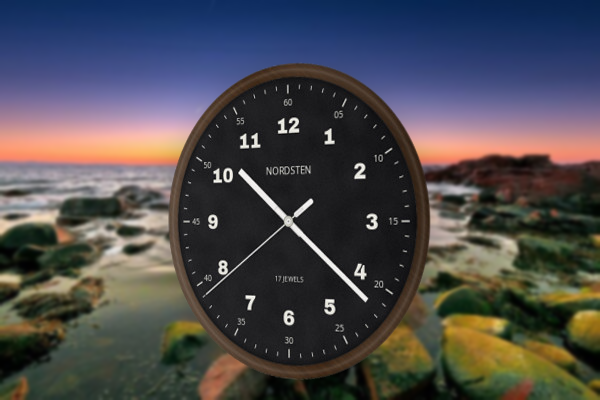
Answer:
{"hour": 10, "minute": 21, "second": 39}
